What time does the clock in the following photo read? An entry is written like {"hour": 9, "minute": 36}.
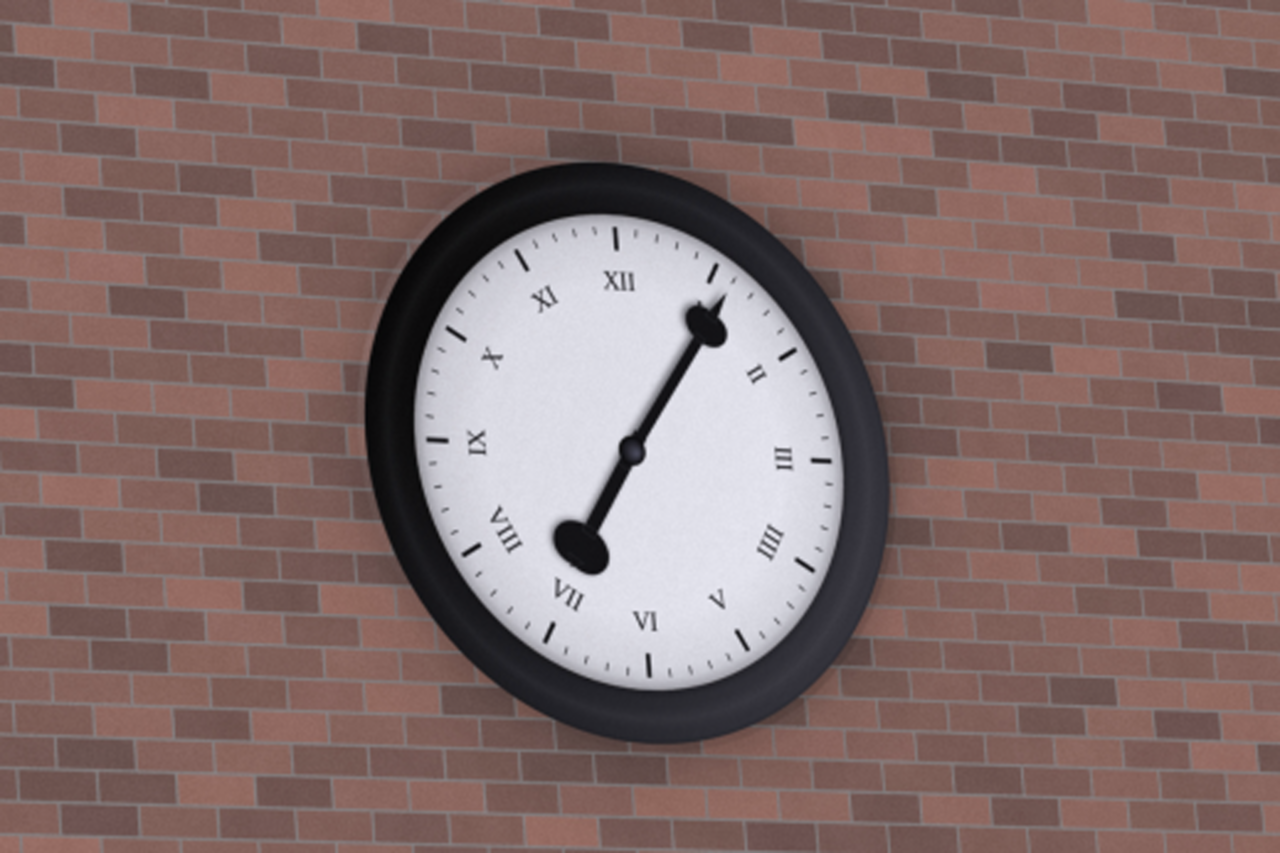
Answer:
{"hour": 7, "minute": 6}
